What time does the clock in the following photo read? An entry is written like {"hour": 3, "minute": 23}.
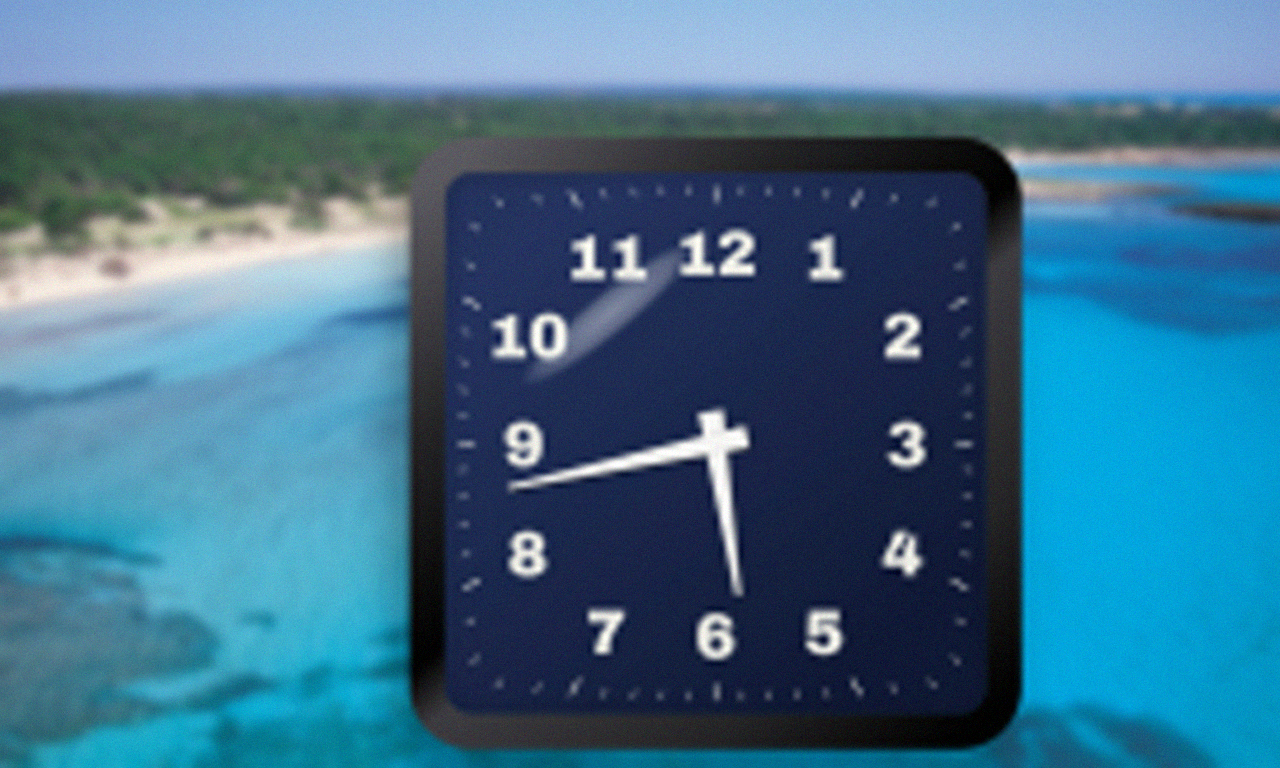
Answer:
{"hour": 5, "minute": 43}
